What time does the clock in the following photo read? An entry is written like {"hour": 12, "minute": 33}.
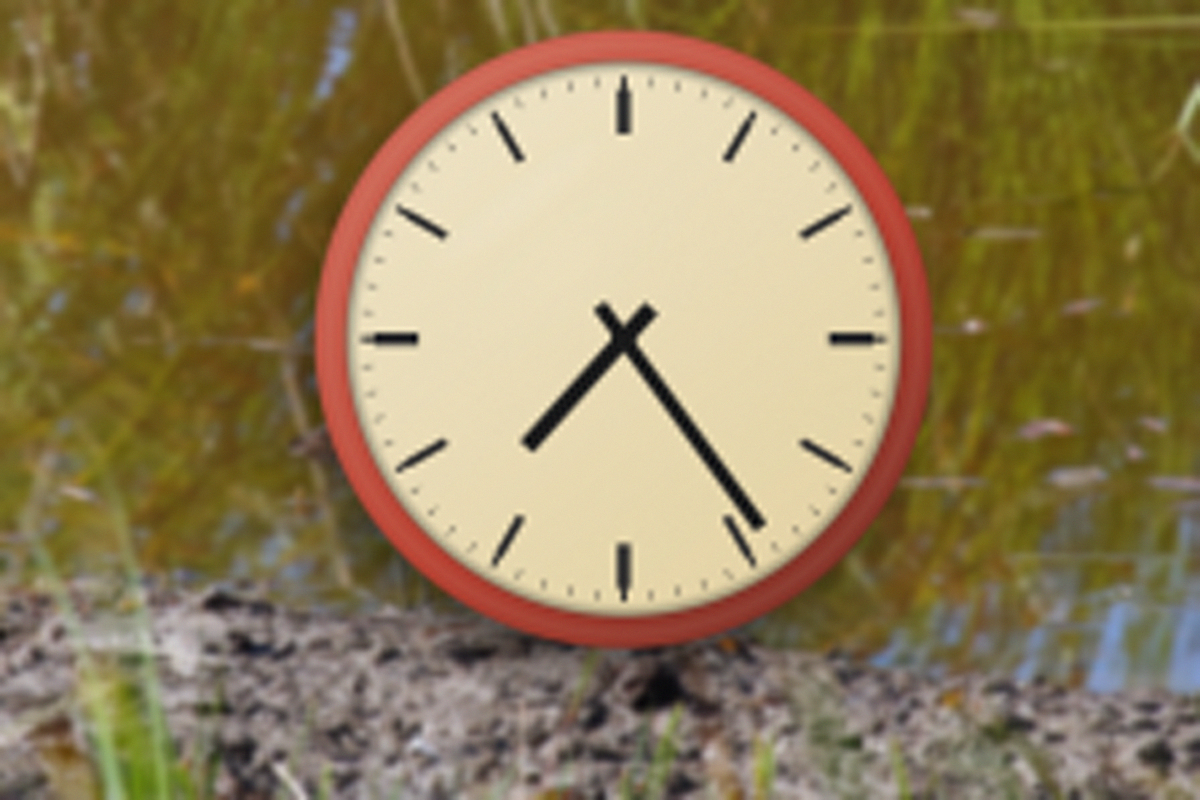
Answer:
{"hour": 7, "minute": 24}
